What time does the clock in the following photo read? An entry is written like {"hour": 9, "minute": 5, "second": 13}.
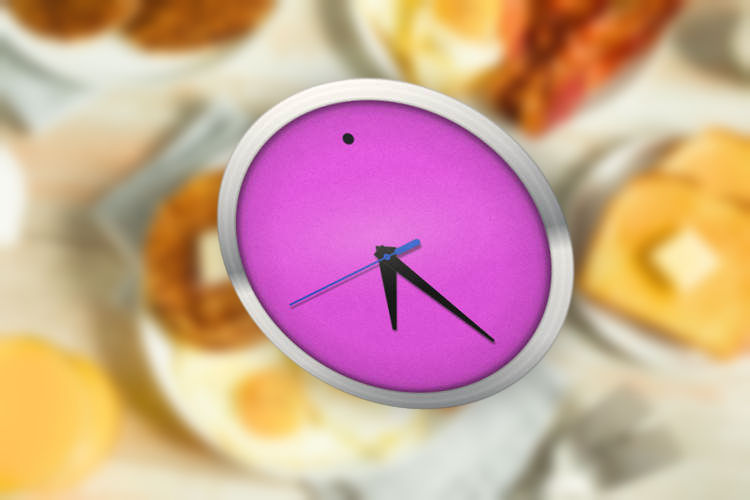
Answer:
{"hour": 6, "minute": 23, "second": 42}
